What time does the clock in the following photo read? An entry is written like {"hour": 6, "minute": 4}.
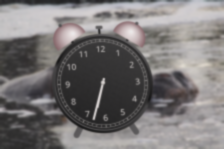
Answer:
{"hour": 6, "minute": 33}
